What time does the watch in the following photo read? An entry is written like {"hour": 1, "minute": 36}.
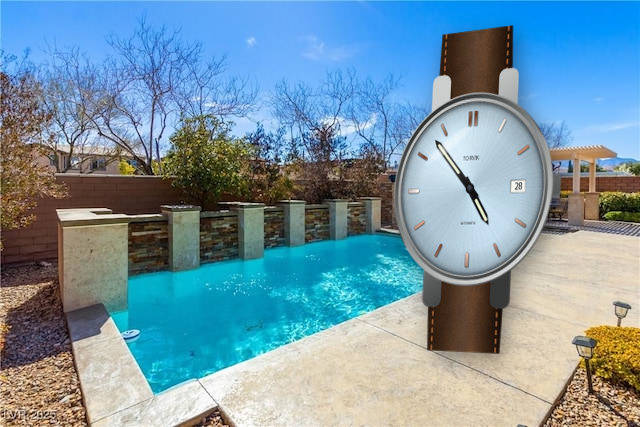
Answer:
{"hour": 4, "minute": 53}
